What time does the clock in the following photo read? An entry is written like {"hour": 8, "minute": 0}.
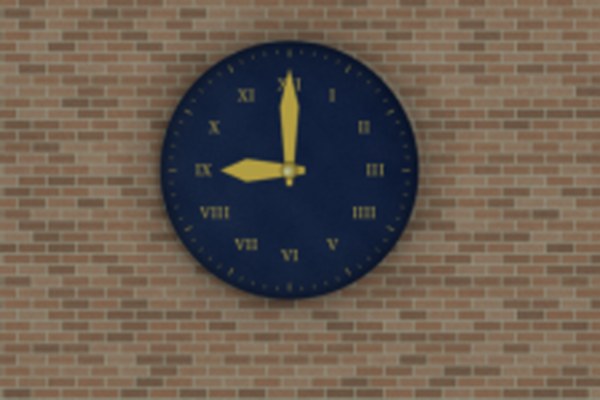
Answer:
{"hour": 9, "minute": 0}
